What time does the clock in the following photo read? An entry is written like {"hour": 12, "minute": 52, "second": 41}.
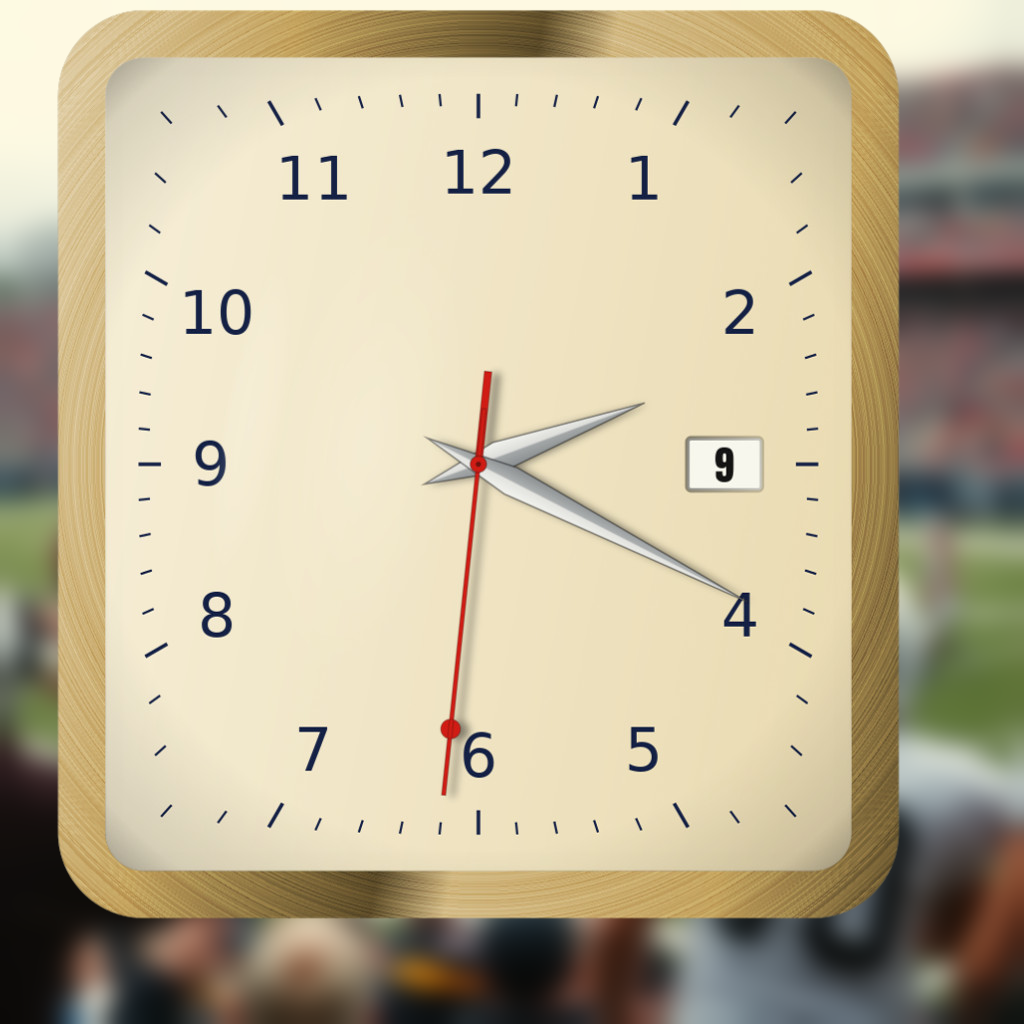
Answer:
{"hour": 2, "minute": 19, "second": 31}
